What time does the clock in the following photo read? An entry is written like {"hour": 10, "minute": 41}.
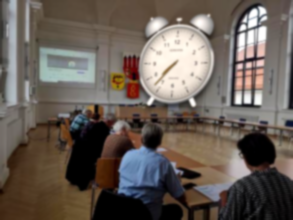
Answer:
{"hour": 7, "minute": 37}
